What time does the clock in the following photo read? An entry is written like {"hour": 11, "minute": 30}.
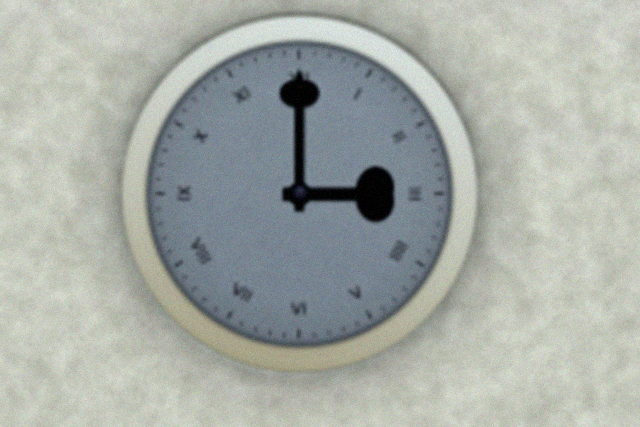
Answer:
{"hour": 3, "minute": 0}
